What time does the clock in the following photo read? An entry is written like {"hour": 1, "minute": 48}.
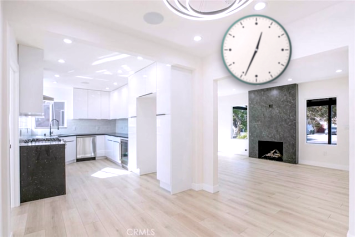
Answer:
{"hour": 12, "minute": 34}
